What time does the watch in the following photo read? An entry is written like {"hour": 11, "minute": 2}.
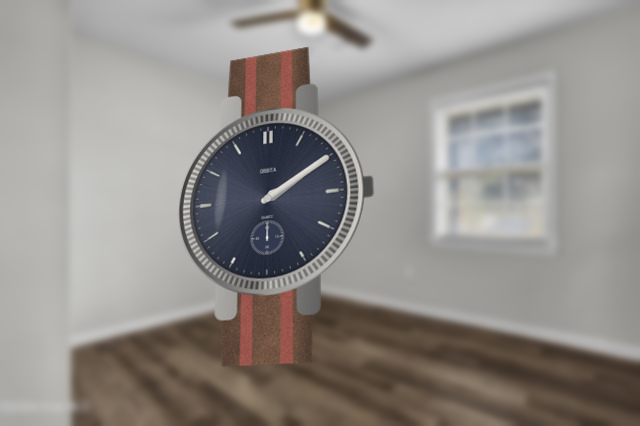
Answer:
{"hour": 2, "minute": 10}
